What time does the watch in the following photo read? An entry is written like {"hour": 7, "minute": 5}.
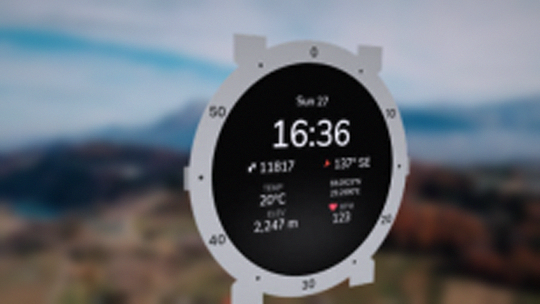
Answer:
{"hour": 16, "minute": 36}
